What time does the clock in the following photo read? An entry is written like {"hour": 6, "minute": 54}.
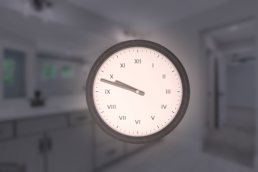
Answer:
{"hour": 9, "minute": 48}
